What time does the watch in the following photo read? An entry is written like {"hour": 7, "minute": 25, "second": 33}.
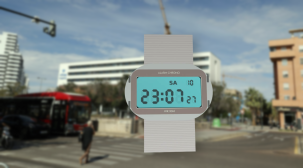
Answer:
{"hour": 23, "minute": 7, "second": 27}
